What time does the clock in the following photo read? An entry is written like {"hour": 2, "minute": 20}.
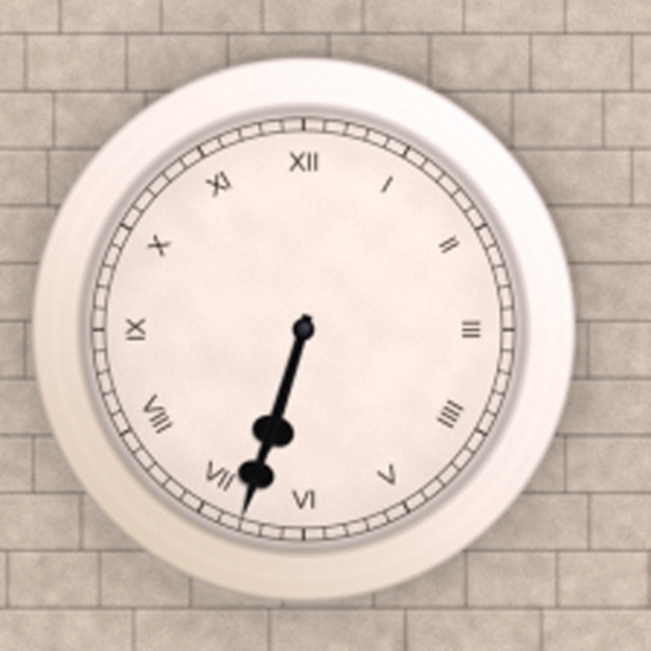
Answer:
{"hour": 6, "minute": 33}
